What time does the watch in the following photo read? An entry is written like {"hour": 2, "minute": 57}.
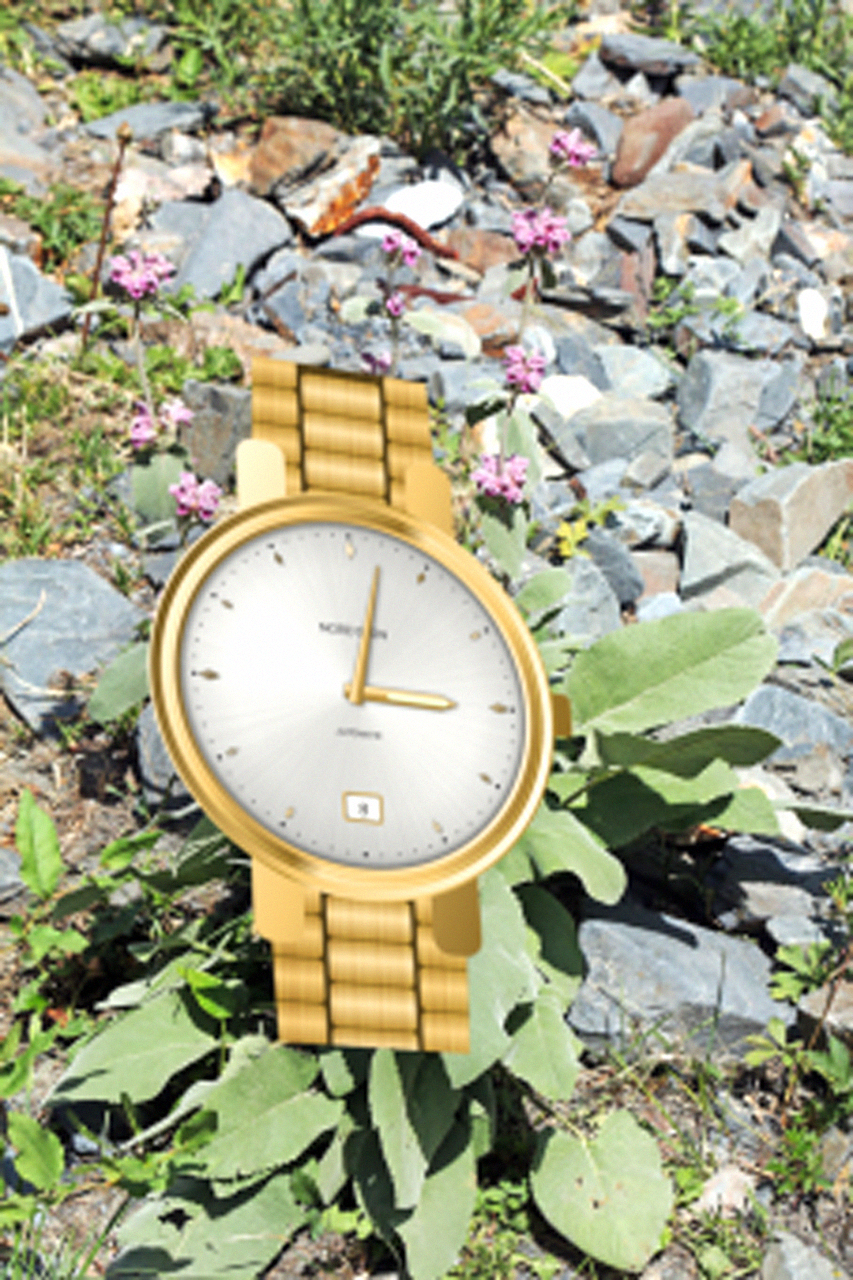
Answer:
{"hour": 3, "minute": 2}
